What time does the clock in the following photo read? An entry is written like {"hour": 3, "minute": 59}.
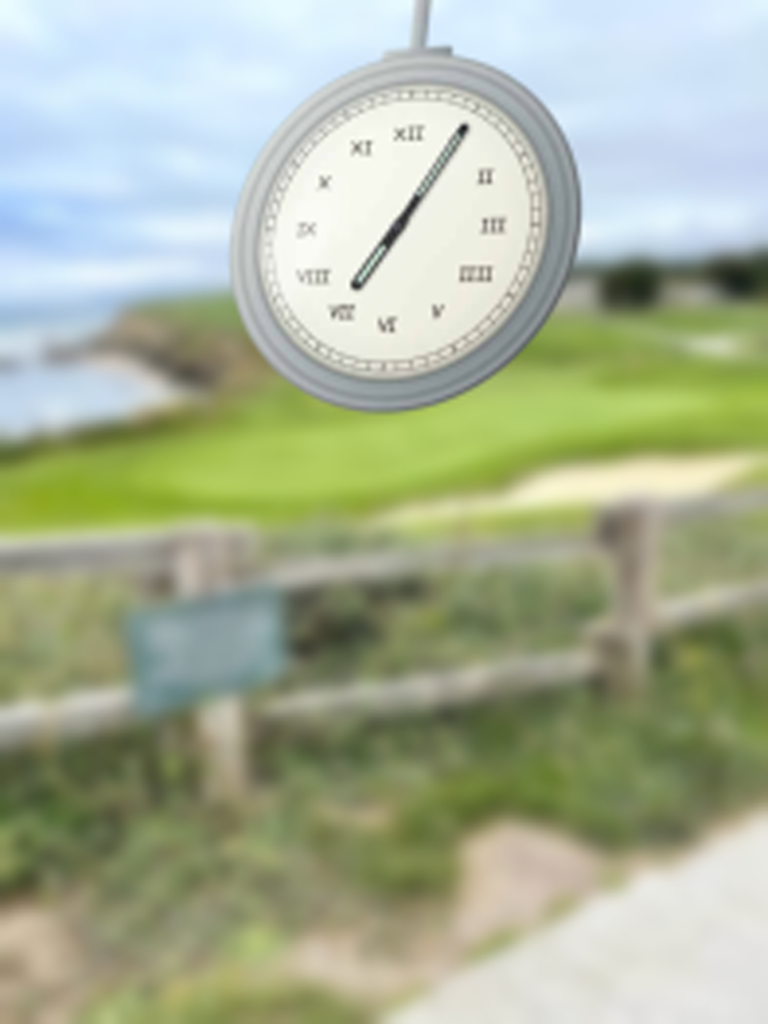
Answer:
{"hour": 7, "minute": 5}
